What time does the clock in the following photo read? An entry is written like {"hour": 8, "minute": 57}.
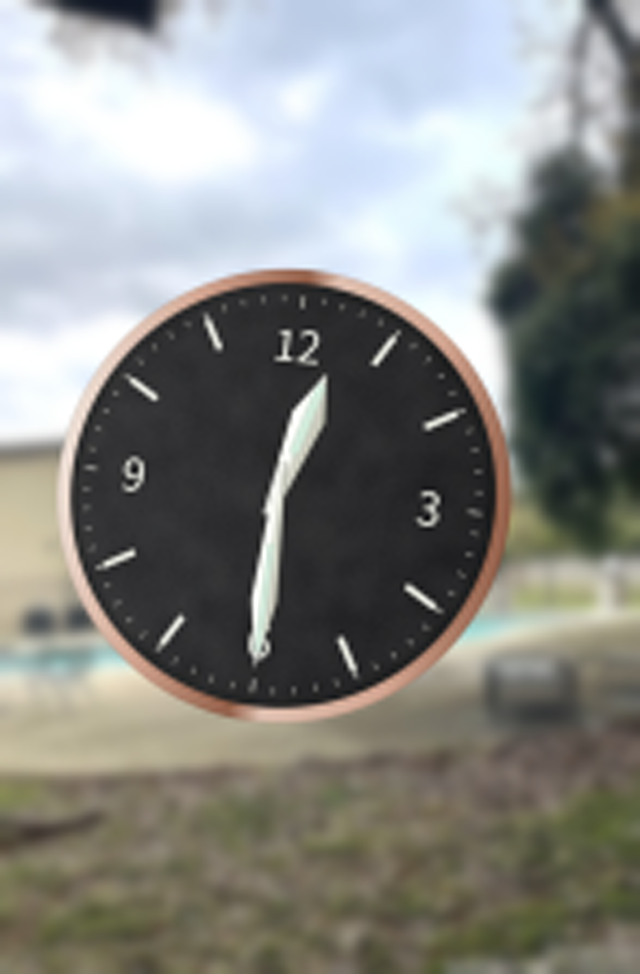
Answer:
{"hour": 12, "minute": 30}
